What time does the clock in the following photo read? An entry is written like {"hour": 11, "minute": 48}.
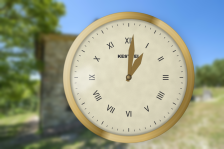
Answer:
{"hour": 1, "minute": 1}
